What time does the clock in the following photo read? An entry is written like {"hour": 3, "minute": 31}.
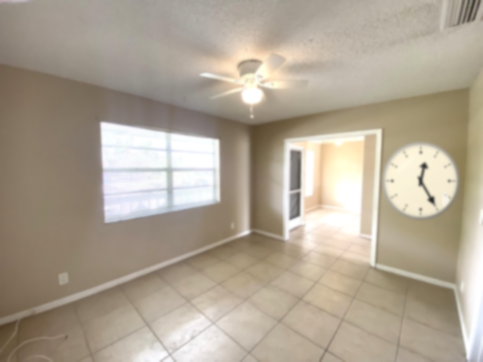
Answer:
{"hour": 12, "minute": 25}
